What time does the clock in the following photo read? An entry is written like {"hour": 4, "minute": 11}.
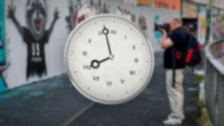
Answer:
{"hour": 7, "minute": 57}
